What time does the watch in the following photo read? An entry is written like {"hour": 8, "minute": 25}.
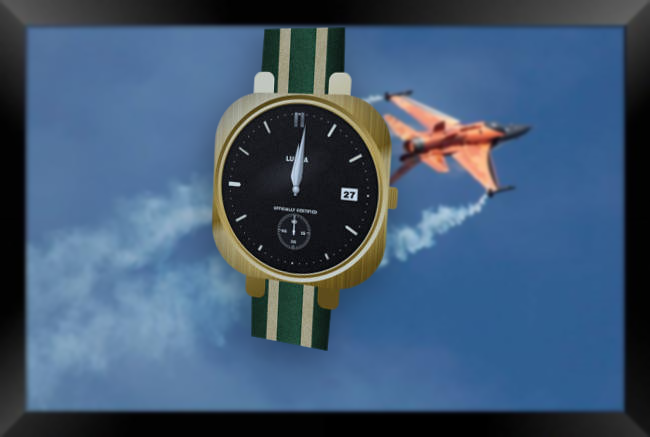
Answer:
{"hour": 12, "minute": 1}
